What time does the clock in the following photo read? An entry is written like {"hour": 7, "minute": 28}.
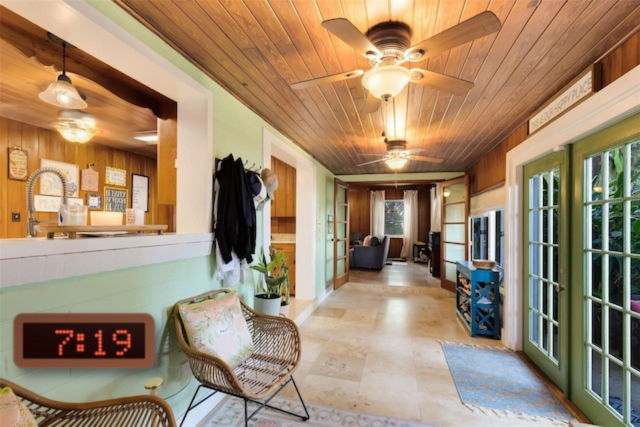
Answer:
{"hour": 7, "minute": 19}
